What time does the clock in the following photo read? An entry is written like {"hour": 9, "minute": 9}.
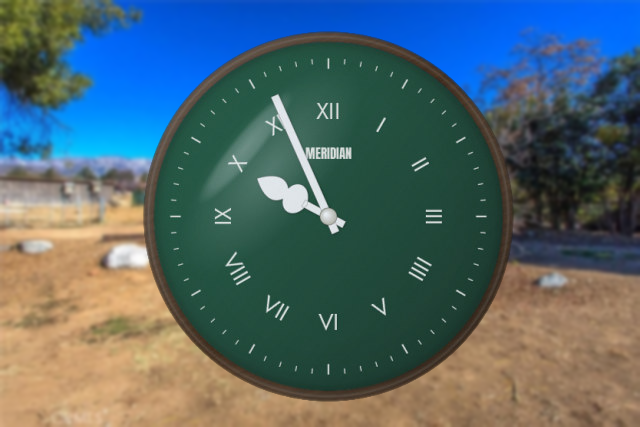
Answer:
{"hour": 9, "minute": 56}
